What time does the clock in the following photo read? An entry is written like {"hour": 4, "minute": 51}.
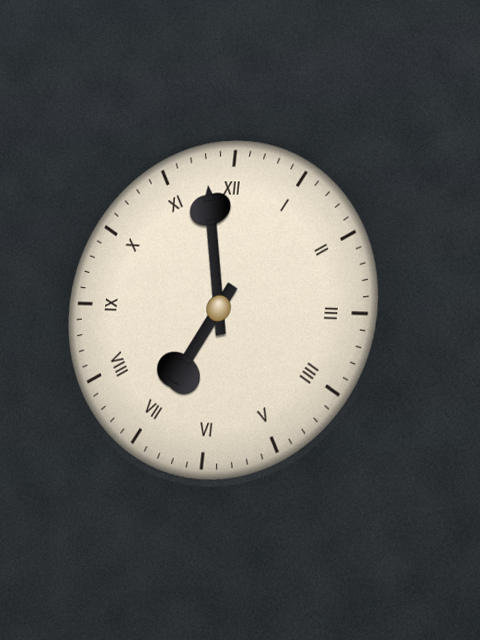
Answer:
{"hour": 6, "minute": 58}
